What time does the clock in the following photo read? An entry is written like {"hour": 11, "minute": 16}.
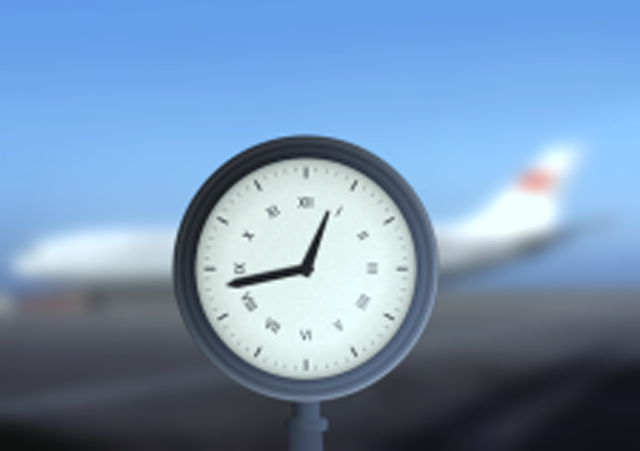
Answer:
{"hour": 12, "minute": 43}
